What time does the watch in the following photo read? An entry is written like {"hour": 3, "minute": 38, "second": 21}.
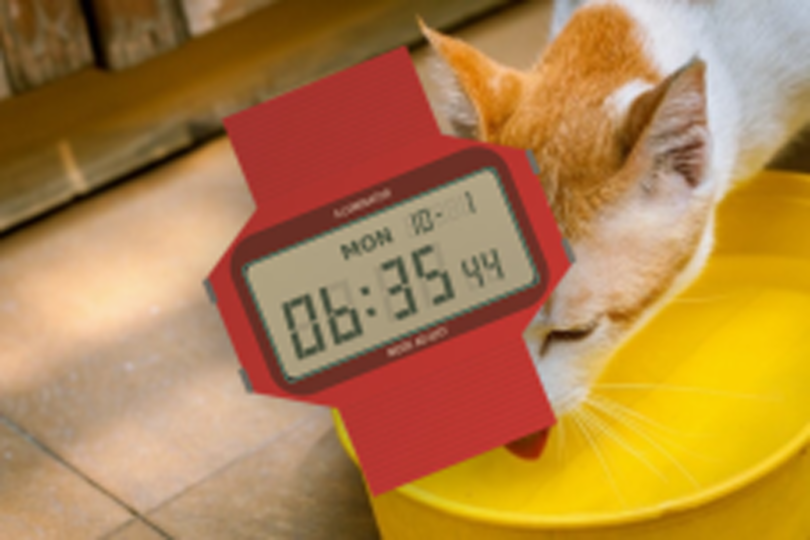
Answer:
{"hour": 6, "minute": 35, "second": 44}
